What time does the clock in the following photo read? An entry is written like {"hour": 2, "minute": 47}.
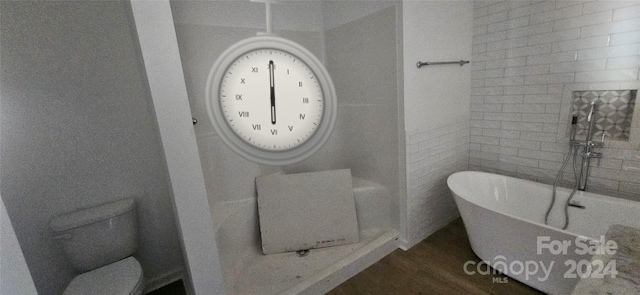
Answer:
{"hour": 6, "minute": 0}
